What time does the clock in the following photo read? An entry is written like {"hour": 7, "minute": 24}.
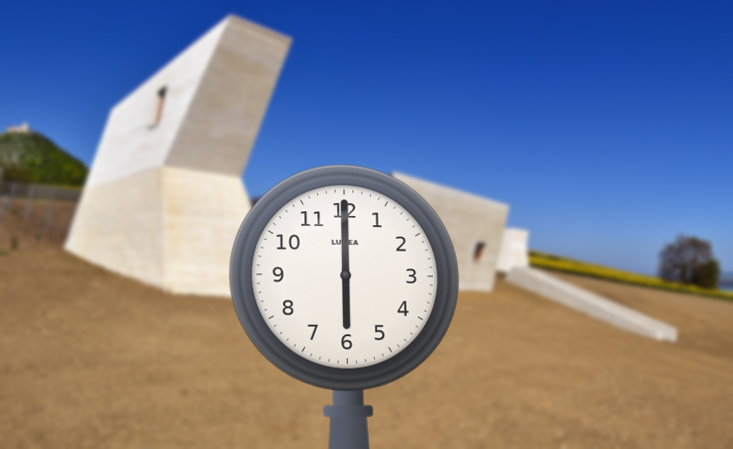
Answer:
{"hour": 6, "minute": 0}
